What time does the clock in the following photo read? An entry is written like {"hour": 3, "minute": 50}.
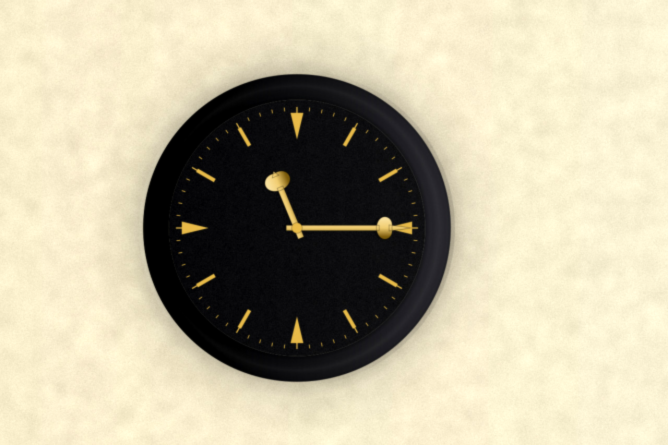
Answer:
{"hour": 11, "minute": 15}
